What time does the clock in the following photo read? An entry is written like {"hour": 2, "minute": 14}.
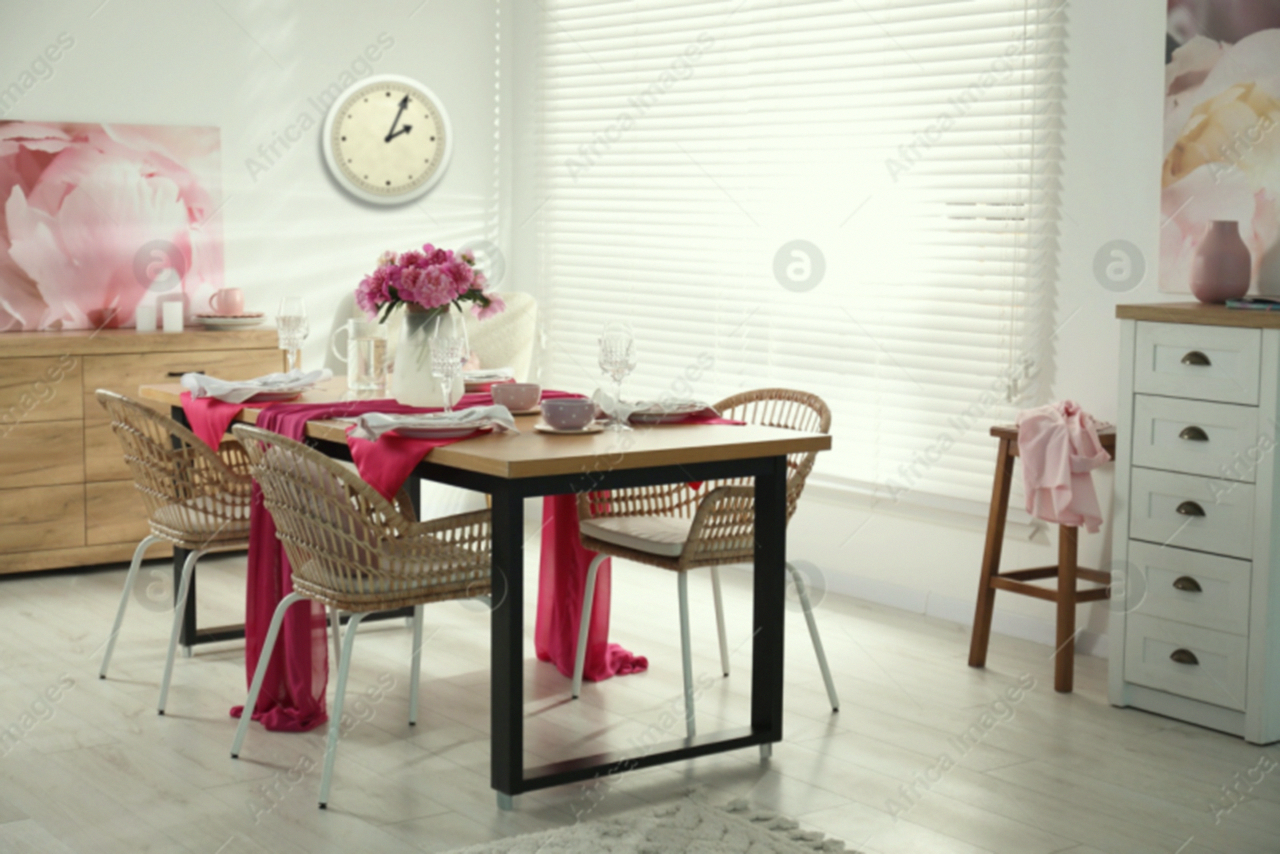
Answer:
{"hour": 2, "minute": 4}
